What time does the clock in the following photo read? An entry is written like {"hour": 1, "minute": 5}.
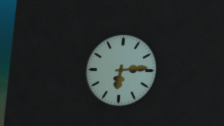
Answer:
{"hour": 6, "minute": 14}
